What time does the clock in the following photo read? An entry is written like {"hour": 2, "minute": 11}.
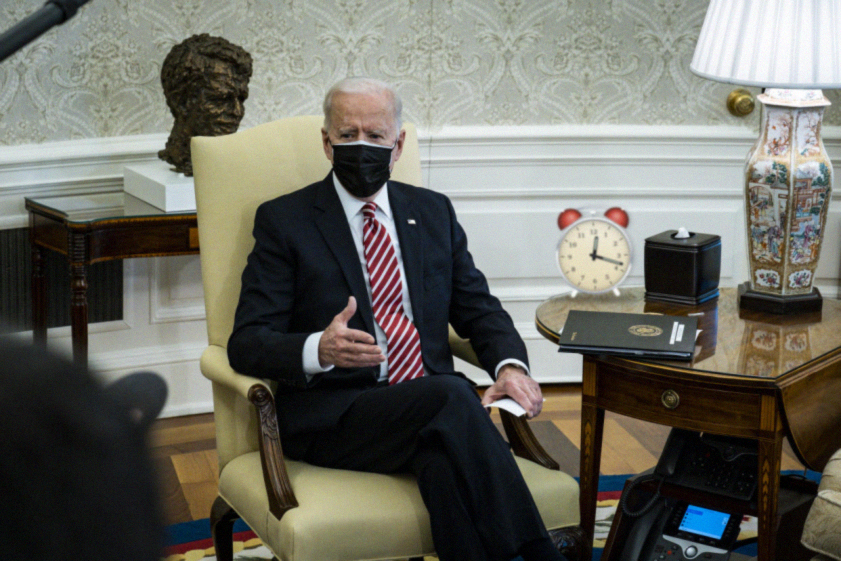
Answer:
{"hour": 12, "minute": 18}
